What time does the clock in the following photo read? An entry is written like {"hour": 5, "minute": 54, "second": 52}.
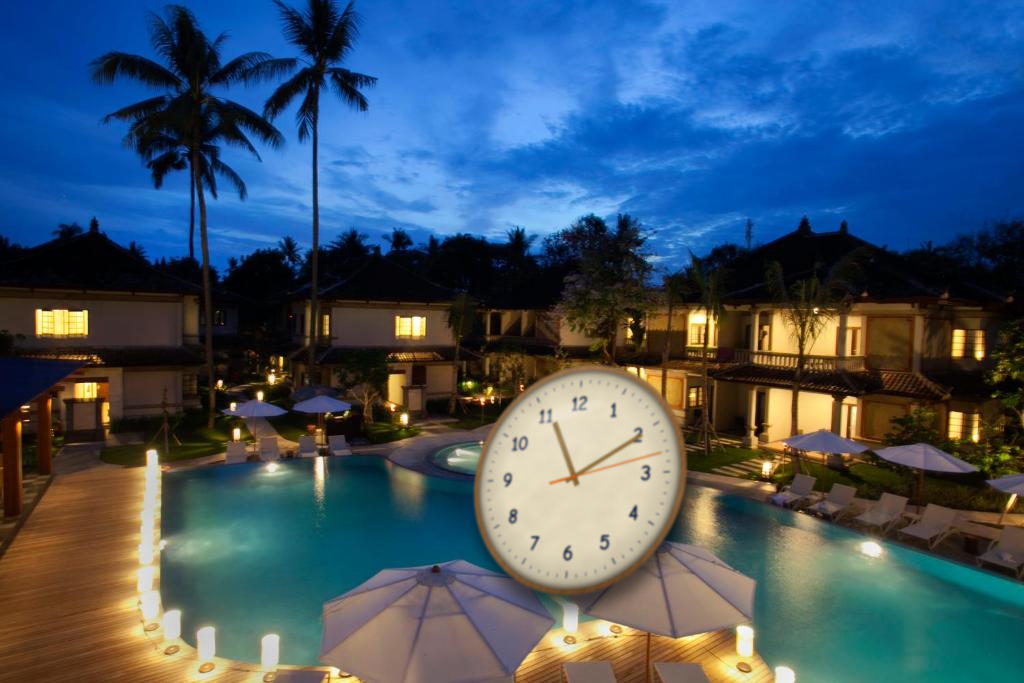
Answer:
{"hour": 11, "minute": 10, "second": 13}
